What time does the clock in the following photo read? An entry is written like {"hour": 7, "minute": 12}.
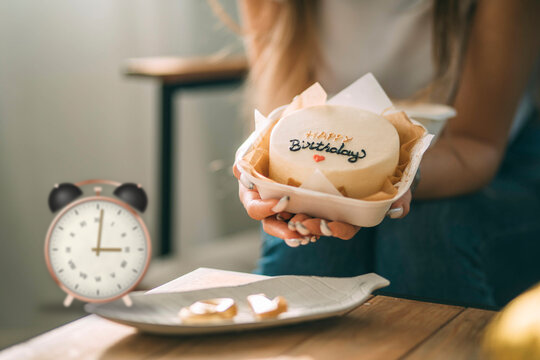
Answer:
{"hour": 3, "minute": 1}
